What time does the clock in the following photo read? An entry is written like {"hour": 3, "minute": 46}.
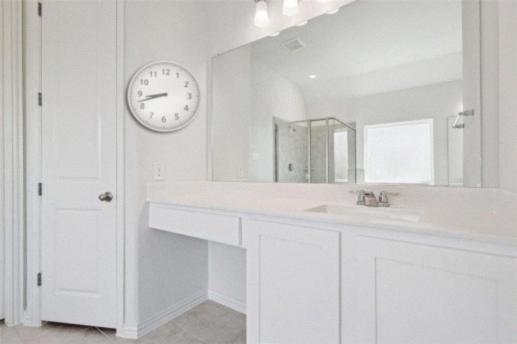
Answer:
{"hour": 8, "minute": 42}
